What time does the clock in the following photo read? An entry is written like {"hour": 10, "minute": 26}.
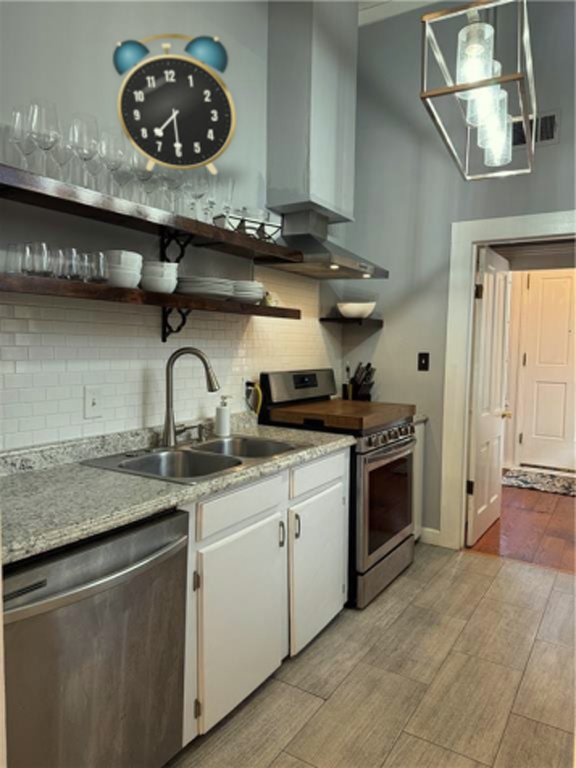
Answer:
{"hour": 7, "minute": 30}
